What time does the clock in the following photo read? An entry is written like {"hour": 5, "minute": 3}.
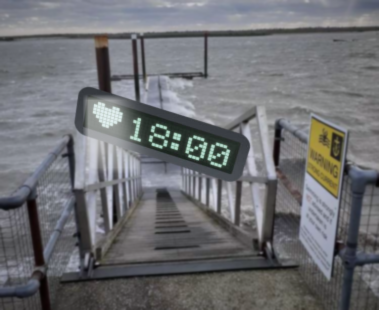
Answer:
{"hour": 18, "minute": 0}
